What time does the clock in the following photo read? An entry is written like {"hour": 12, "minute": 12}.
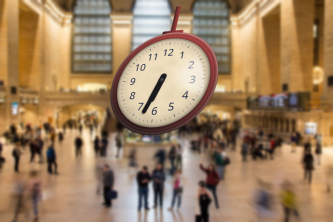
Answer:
{"hour": 6, "minute": 33}
